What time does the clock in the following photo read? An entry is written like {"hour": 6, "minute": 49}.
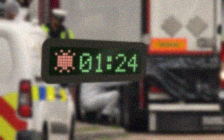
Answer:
{"hour": 1, "minute": 24}
